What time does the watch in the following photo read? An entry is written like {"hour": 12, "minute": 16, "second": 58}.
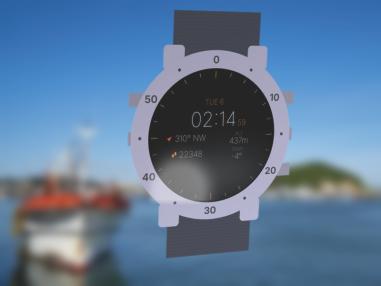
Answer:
{"hour": 2, "minute": 14, "second": 59}
